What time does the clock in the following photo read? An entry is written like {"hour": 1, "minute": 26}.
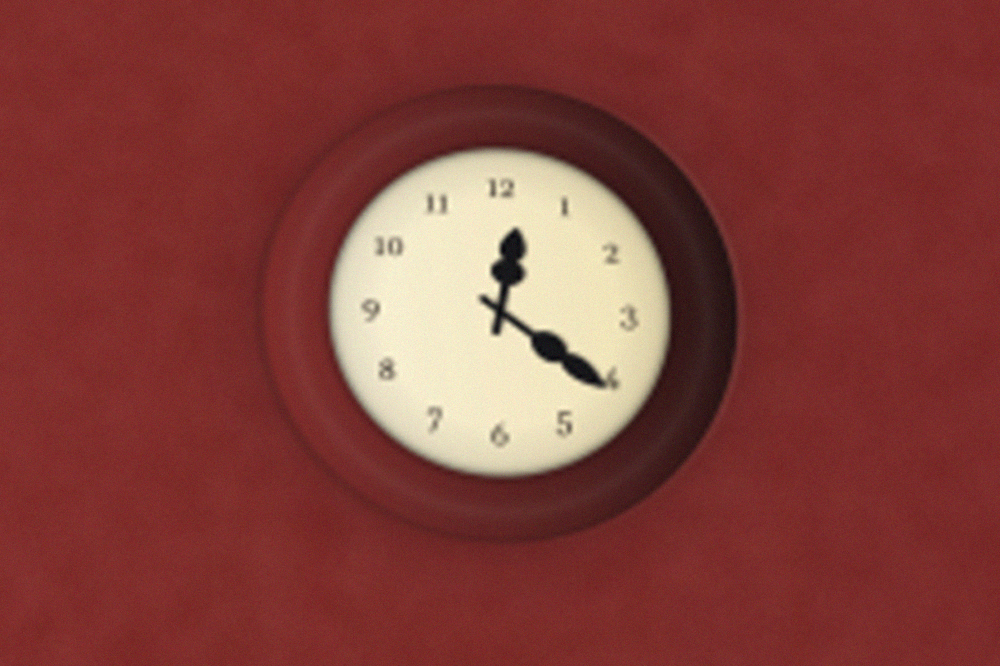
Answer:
{"hour": 12, "minute": 21}
